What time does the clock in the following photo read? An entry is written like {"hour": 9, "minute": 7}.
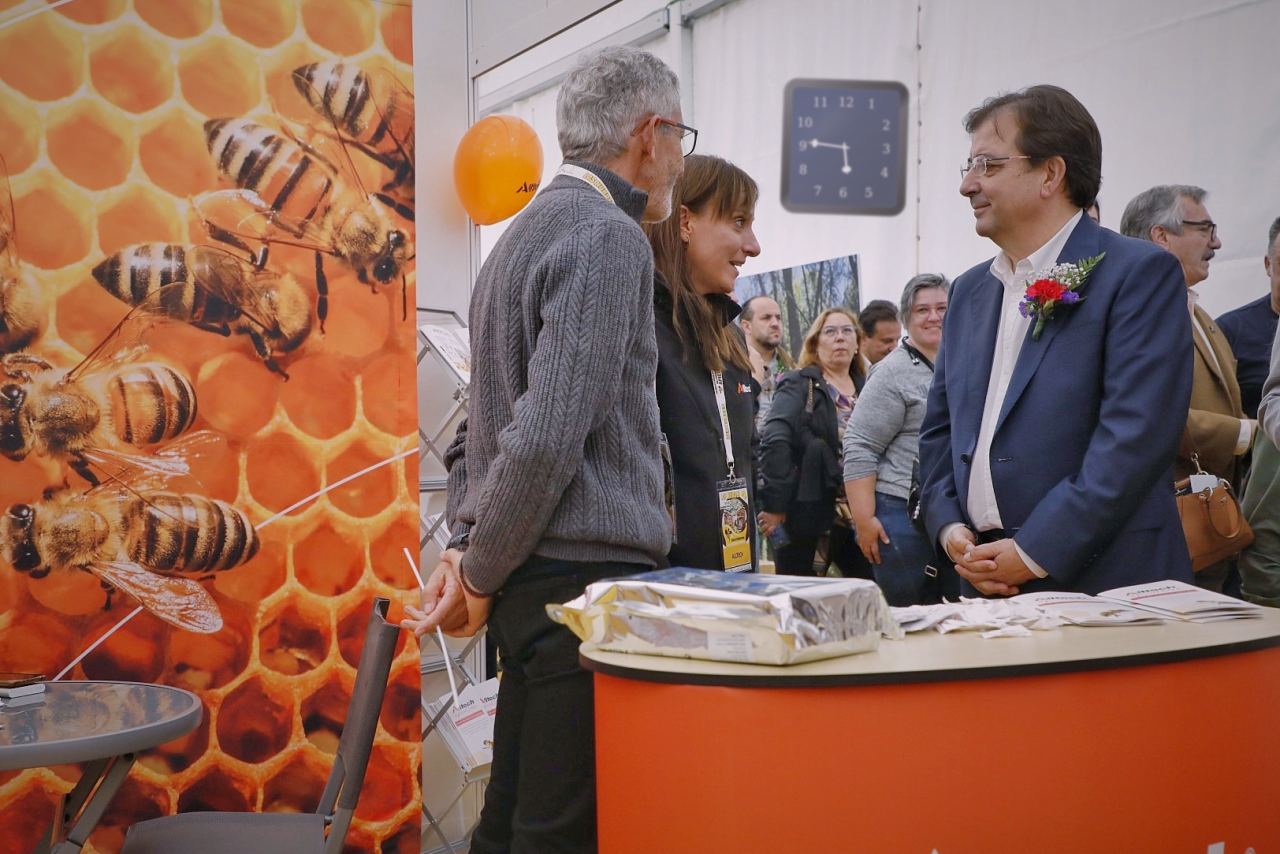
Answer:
{"hour": 5, "minute": 46}
